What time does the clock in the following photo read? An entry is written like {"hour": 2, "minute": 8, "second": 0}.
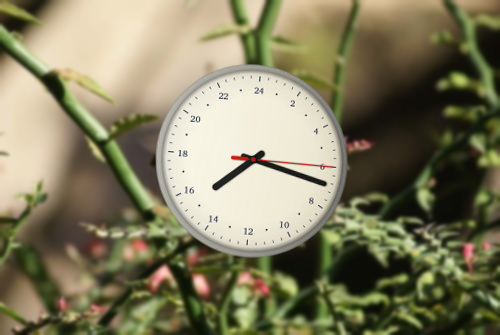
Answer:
{"hour": 15, "minute": 17, "second": 15}
